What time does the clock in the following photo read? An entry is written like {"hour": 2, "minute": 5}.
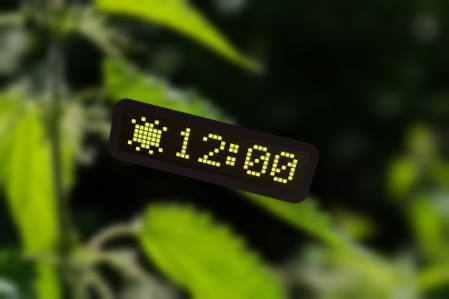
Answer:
{"hour": 12, "minute": 0}
